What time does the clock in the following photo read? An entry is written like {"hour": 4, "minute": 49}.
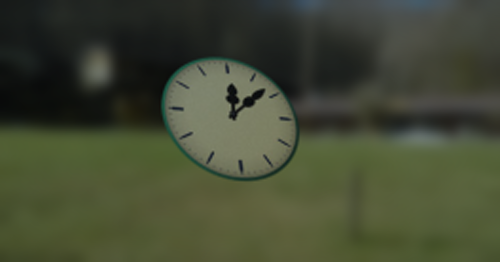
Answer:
{"hour": 12, "minute": 8}
